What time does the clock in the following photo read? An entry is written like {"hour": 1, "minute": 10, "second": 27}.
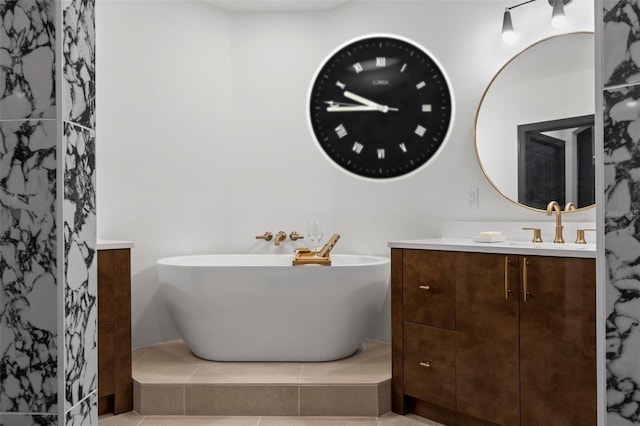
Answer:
{"hour": 9, "minute": 44, "second": 46}
